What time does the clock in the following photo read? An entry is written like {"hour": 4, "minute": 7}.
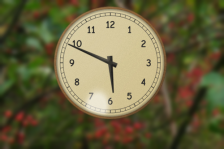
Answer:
{"hour": 5, "minute": 49}
